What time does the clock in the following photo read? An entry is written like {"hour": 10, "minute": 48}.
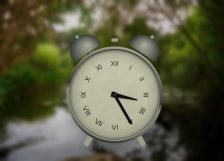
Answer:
{"hour": 3, "minute": 25}
